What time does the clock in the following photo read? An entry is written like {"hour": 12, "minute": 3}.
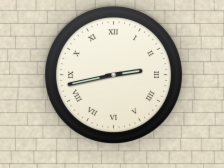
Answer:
{"hour": 2, "minute": 43}
